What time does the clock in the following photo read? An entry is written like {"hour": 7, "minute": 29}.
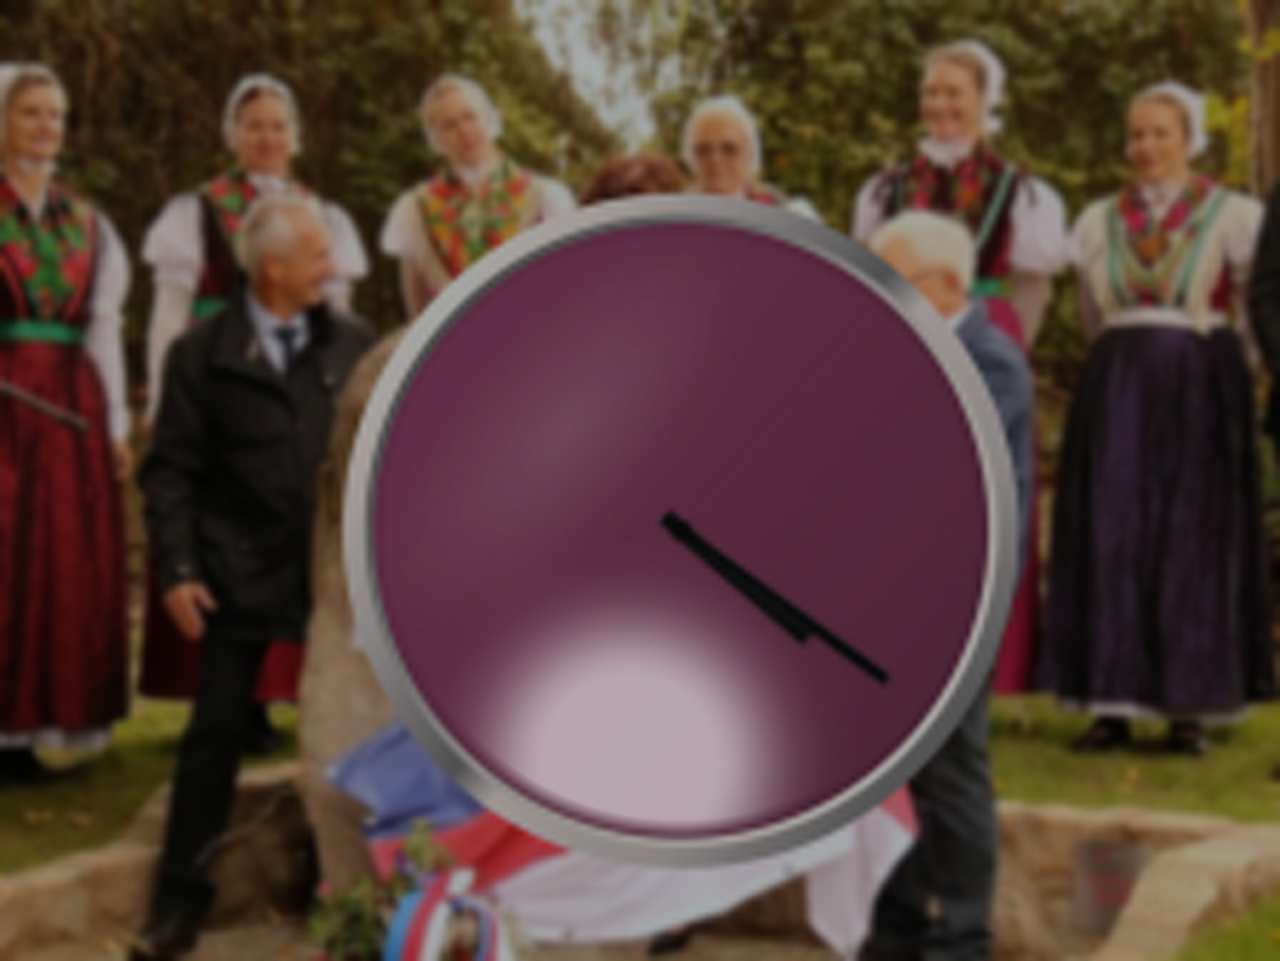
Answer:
{"hour": 4, "minute": 21}
